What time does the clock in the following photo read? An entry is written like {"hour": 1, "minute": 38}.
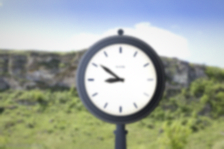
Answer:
{"hour": 8, "minute": 51}
